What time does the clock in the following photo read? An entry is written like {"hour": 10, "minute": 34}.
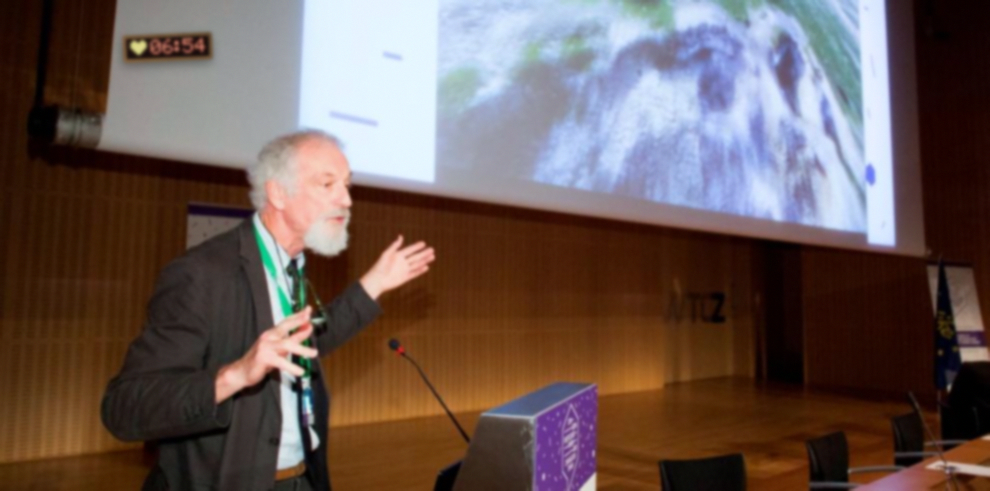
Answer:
{"hour": 6, "minute": 54}
